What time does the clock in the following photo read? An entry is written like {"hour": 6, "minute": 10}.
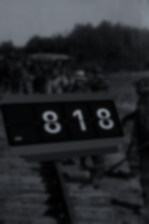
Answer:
{"hour": 8, "minute": 18}
